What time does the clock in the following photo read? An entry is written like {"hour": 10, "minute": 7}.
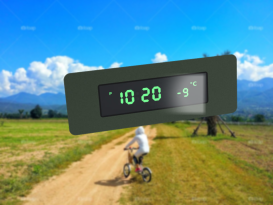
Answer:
{"hour": 10, "minute": 20}
